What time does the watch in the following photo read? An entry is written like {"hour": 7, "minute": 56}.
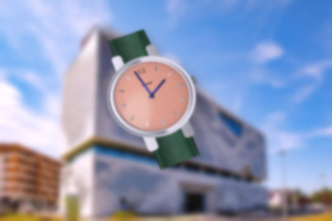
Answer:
{"hour": 1, "minute": 58}
